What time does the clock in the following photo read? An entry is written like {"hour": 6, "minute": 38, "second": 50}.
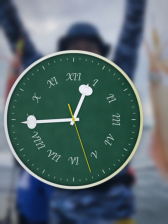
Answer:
{"hour": 12, "minute": 44, "second": 27}
